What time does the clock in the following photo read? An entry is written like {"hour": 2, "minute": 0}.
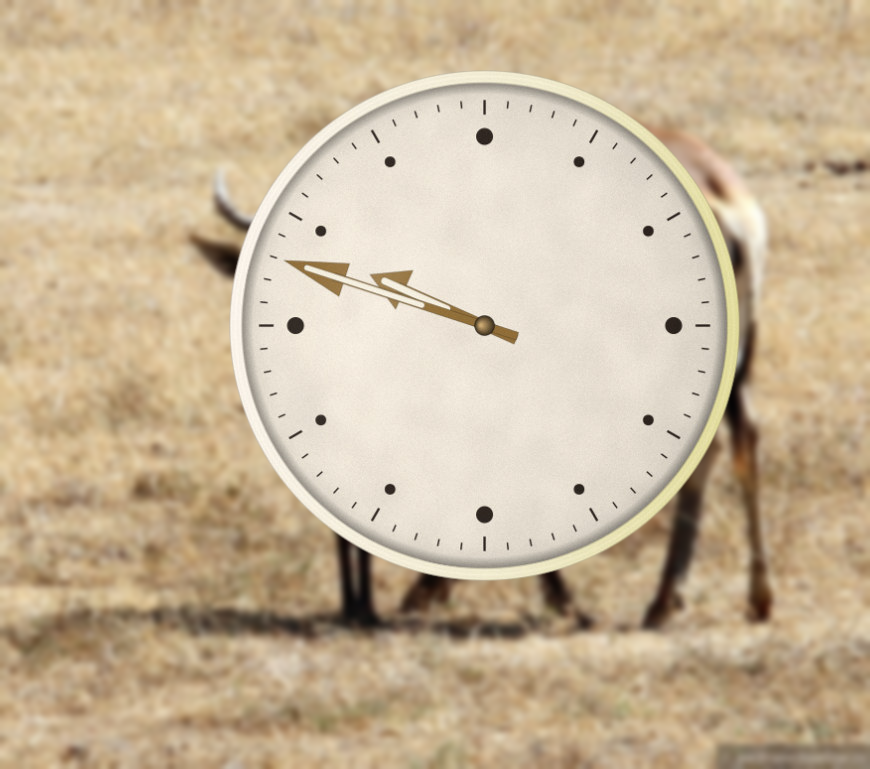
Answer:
{"hour": 9, "minute": 48}
